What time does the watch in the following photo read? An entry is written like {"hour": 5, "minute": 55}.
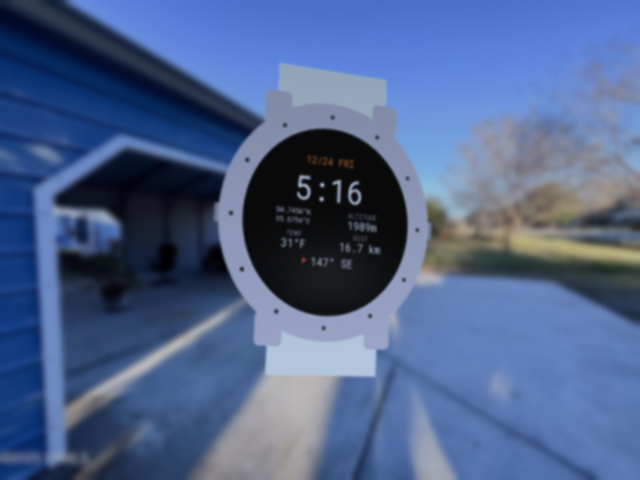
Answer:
{"hour": 5, "minute": 16}
